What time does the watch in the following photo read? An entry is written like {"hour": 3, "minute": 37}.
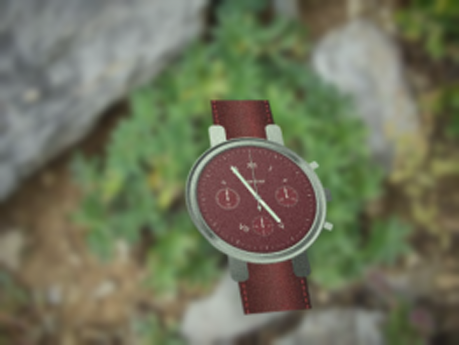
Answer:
{"hour": 4, "minute": 55}
